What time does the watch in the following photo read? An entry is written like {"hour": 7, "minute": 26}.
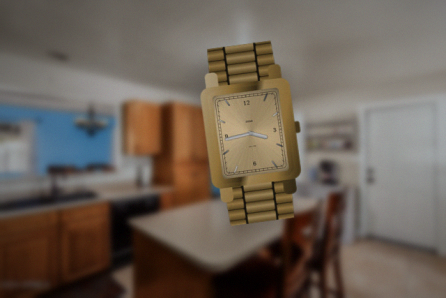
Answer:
{"hour": 3, "minute": 44}
